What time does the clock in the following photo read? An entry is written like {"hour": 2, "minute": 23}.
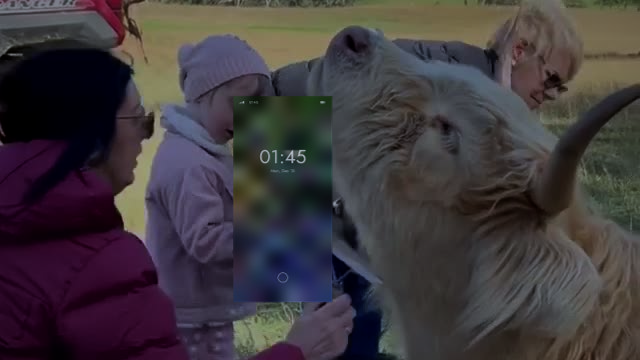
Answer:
{"hour": 1, "minute": 45}
